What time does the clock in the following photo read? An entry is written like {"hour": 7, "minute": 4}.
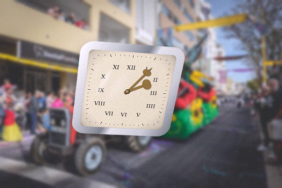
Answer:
{"hour": 2, "minute": 6}
